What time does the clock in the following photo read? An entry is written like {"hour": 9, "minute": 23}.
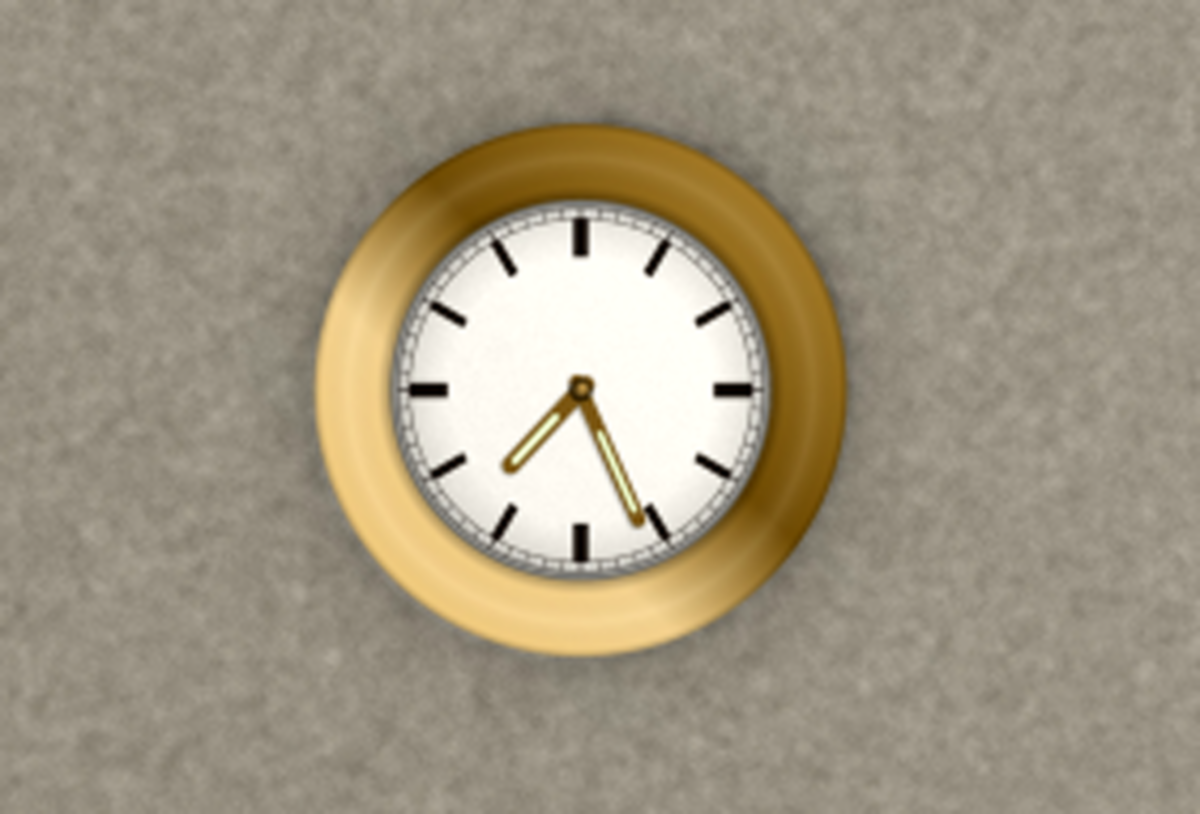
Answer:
{"hour": 7, "minute": 26}
